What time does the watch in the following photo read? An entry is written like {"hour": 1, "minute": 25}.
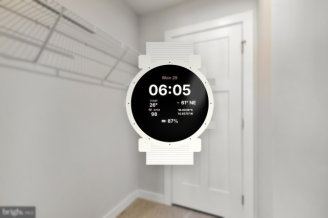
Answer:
{"hour": 6, "minute": 5}
